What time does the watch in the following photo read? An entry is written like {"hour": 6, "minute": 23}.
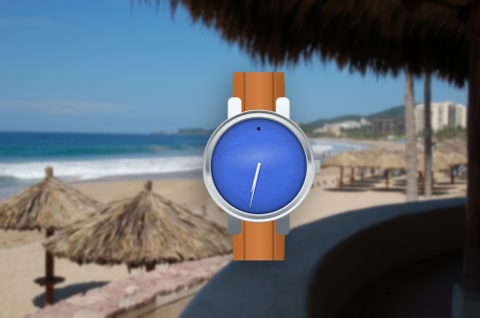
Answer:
{"hour": 6, "minute": 32}
